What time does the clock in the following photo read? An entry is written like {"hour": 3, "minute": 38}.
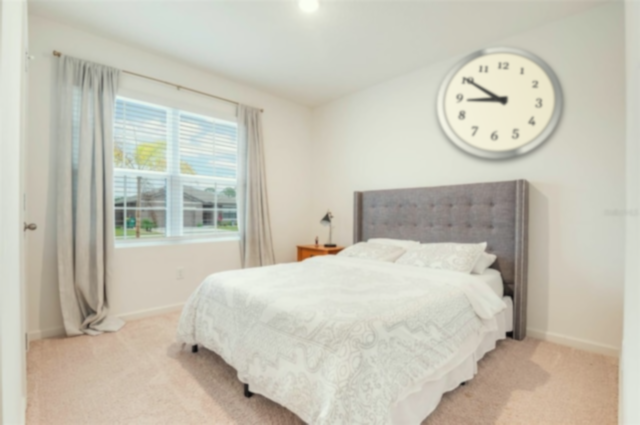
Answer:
{"hour": 8, "minute": 50}
